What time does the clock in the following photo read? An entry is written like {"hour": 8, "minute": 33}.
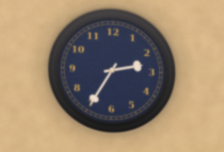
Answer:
{"hour": 2, "minute": 35}
